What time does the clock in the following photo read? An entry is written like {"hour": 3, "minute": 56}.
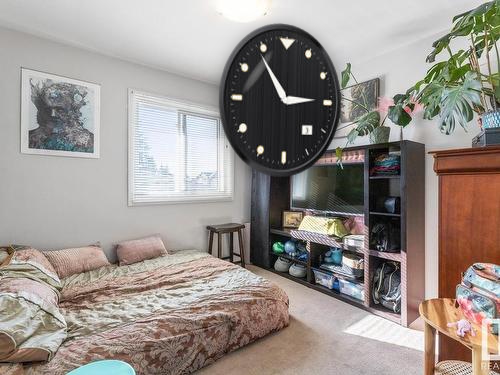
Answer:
{"hour": 2, "minute": 54}
